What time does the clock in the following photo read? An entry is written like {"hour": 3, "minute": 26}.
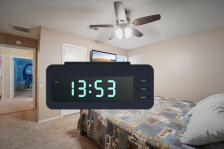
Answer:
{"hour": 13, "minute": 53}
